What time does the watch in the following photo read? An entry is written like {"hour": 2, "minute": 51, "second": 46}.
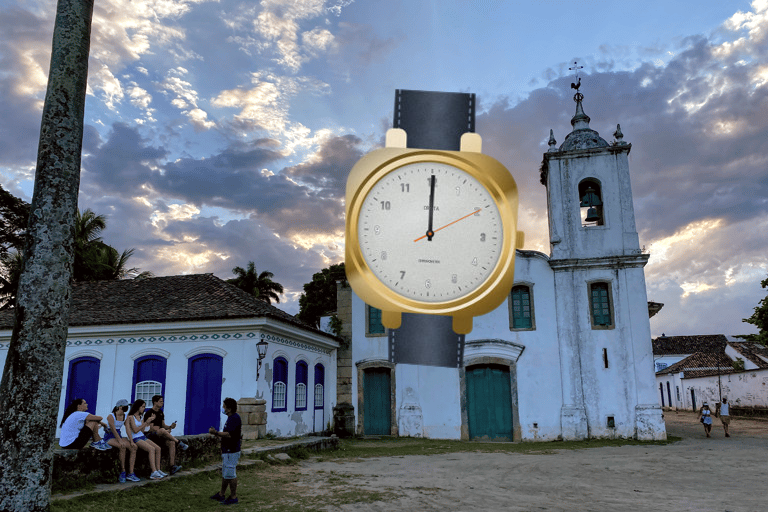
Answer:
{"hour": 12, "minute": 0, "second": 10}
